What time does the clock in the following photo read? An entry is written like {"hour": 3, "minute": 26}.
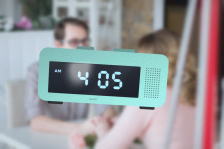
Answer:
{"hour": 4, "minute": 5}
